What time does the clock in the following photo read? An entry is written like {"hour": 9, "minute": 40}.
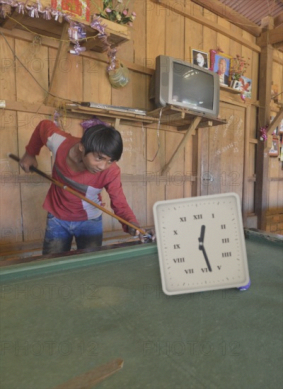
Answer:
{"hour": 12, "minute": 28}
